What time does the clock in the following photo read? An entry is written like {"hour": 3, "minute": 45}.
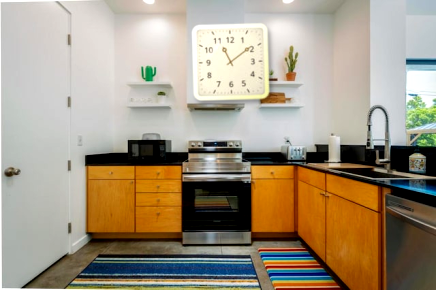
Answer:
{"hour": 11, "minute": 9}
